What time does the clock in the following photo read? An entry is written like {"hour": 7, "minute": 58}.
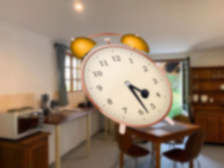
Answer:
{"hour": 4, "minute": 28}
